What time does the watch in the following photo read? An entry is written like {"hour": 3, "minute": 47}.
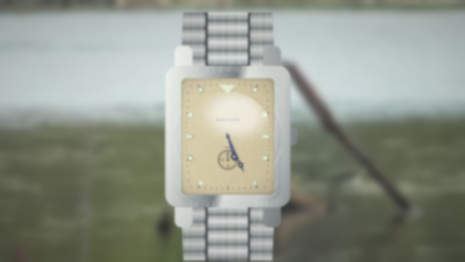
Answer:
{"hour": 5, "minute": 26}
